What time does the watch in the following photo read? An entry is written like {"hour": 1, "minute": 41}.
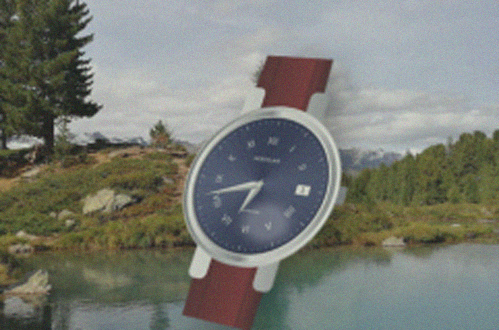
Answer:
{"hour": 6, "minute": 42}
